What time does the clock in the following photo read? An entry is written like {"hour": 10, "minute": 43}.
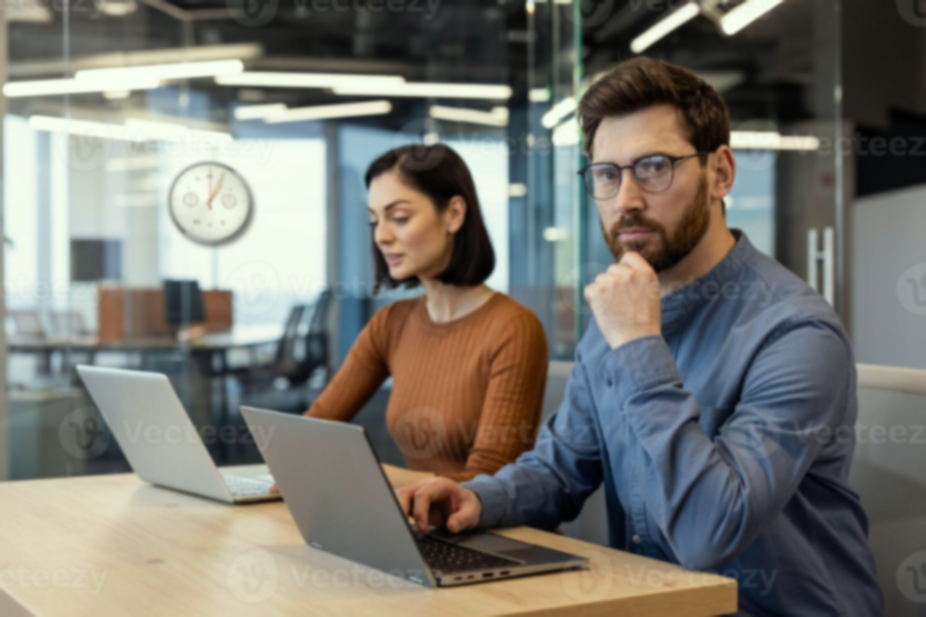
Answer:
{"hour": 1, "minute": 4}
